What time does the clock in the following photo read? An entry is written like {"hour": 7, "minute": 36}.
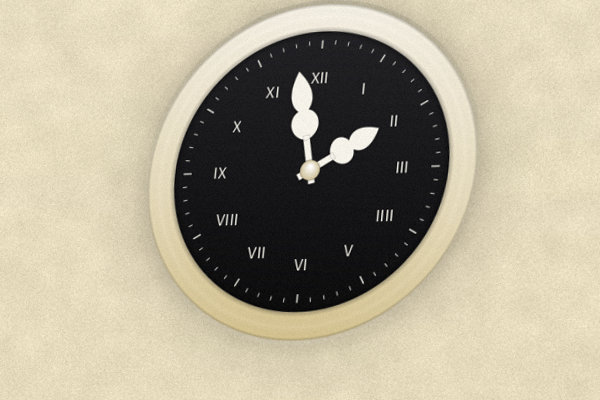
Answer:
{"hour": 1, "minute": 58}
